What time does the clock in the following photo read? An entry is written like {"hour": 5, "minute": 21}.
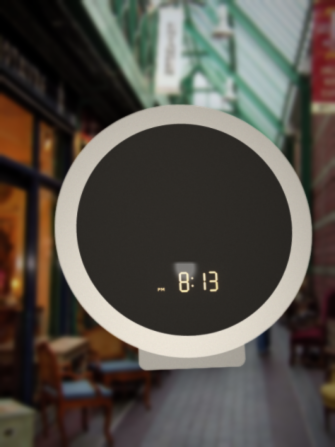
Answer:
{"hour": 8, "minute": 13}
